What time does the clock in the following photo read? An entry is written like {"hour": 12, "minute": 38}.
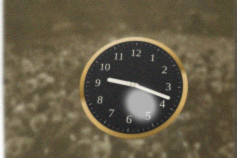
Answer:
{"hour": 9, "minute": 18}
